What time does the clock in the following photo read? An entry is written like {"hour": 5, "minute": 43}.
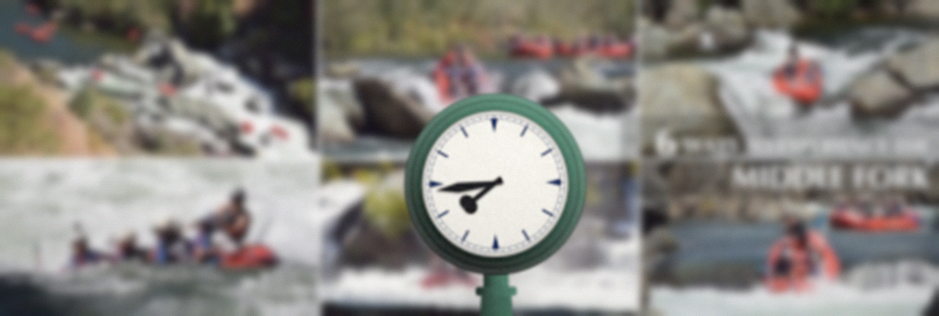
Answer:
{"hour": 7, "minute": 44}
